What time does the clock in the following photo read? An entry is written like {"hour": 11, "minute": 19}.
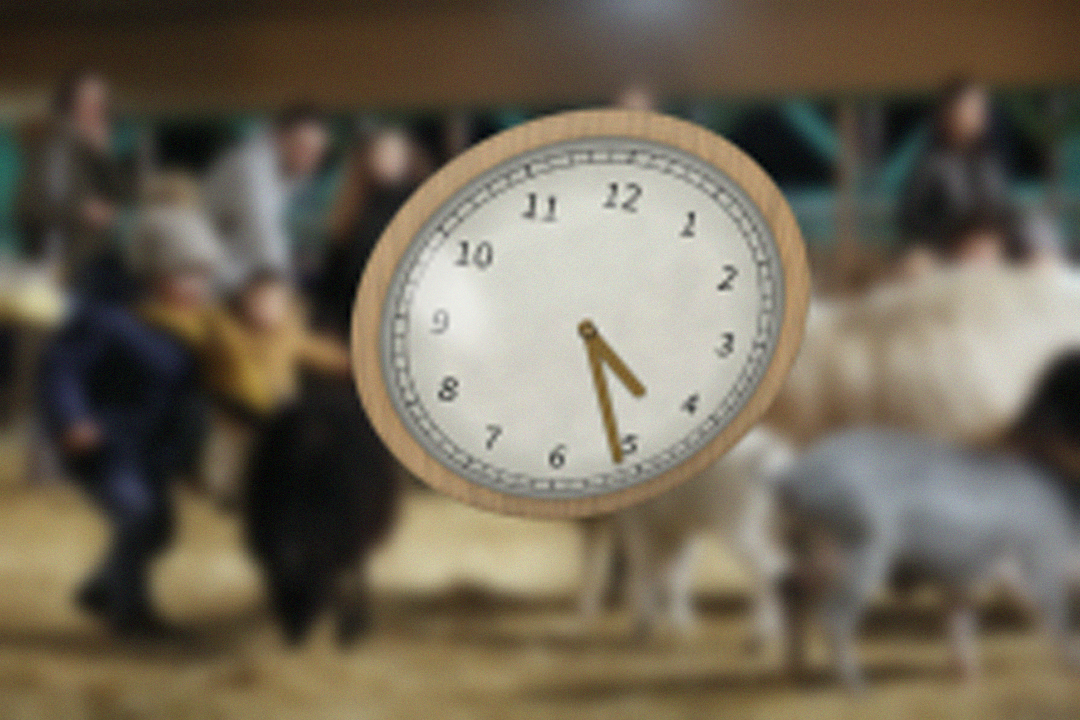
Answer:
{"hour": 4, "minute": 26}
